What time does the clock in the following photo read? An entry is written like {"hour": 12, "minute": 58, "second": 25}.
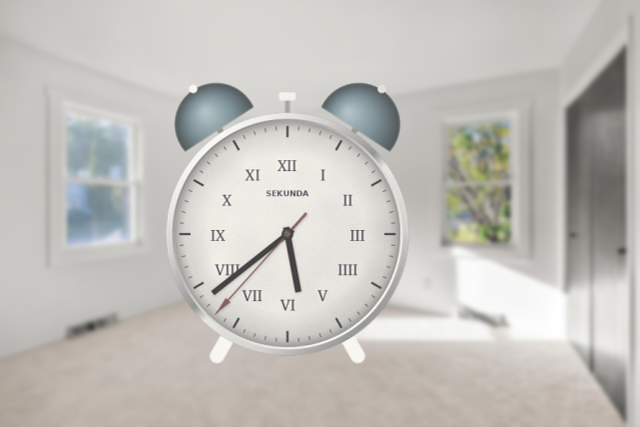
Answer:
{"hour": 5, "minute": 38, "second": 37}
